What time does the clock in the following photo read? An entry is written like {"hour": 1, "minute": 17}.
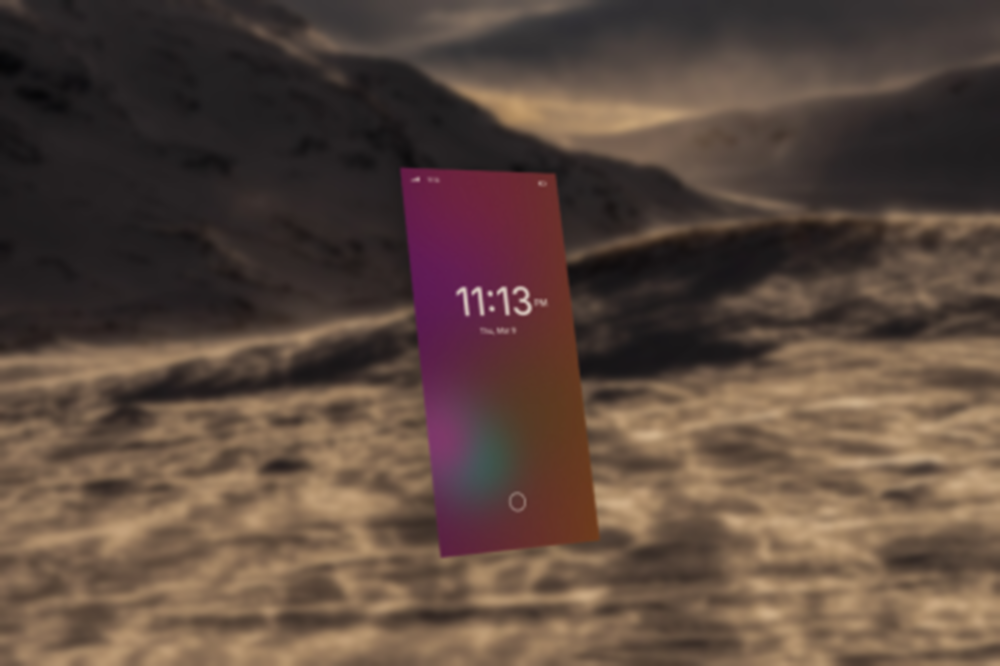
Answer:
{"hour": 11, "minute": 13}
